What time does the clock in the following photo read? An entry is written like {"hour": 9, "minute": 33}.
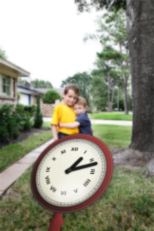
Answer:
{"hour": 1, "minute": 12}
